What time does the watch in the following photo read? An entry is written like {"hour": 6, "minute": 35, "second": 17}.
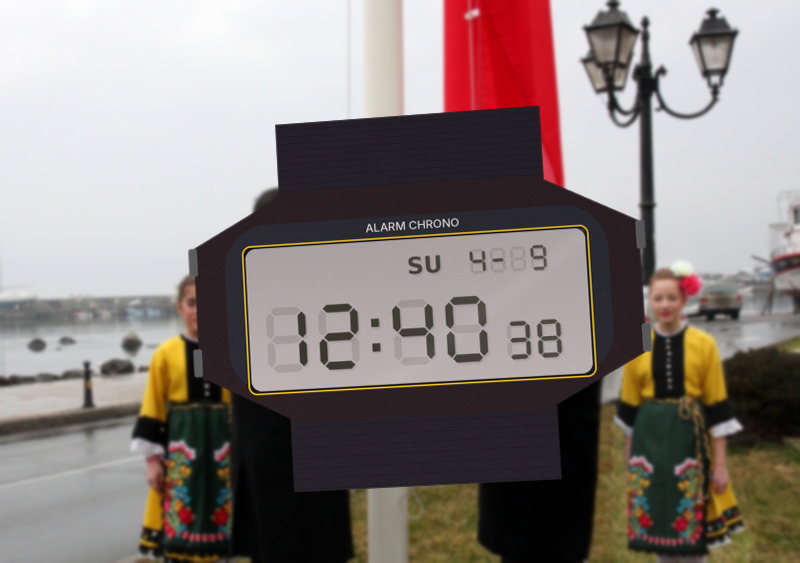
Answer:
{"hour": 12, "minute": 40, "second": 38}
